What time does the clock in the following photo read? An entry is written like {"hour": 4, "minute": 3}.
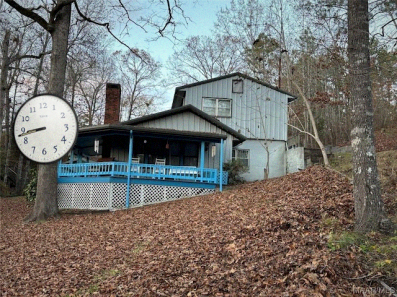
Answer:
{"hour": 8, "minute": 43}
